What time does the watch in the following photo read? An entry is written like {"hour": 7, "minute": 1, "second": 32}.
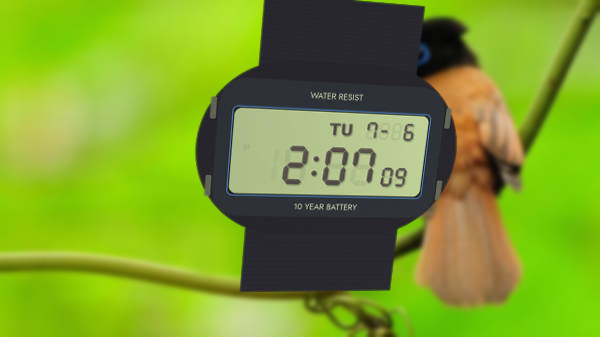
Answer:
{"hour": 2, "minute": 7, "second": 9}
